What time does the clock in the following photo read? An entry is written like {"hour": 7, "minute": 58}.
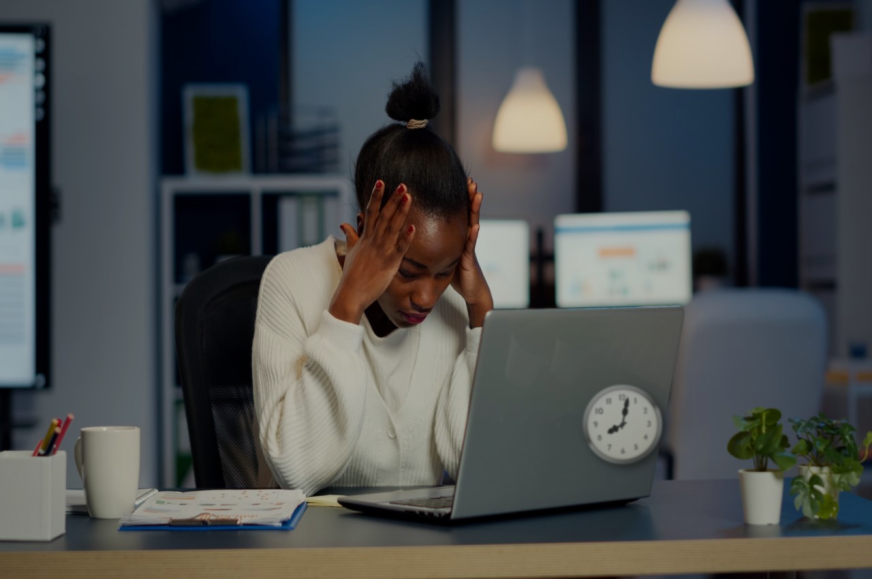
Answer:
{"hour": 8, "minute": 2}
